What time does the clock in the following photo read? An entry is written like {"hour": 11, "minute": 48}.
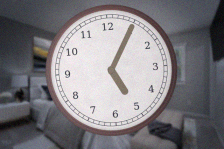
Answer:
{"hour": 5, "minute": 5}
